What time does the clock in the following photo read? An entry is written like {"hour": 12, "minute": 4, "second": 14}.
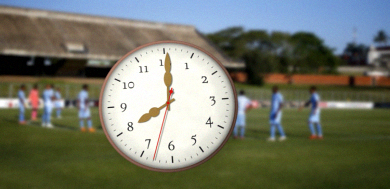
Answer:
{"hour": 8, "minute": 0, "second": 33}
